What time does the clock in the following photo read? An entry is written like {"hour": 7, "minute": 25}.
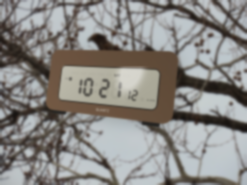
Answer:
{"hour": 10, "minute": 21}
